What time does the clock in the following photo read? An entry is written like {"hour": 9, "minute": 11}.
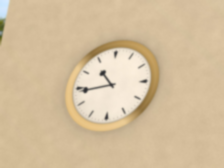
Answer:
{"hour": 10, "minute": 44}
